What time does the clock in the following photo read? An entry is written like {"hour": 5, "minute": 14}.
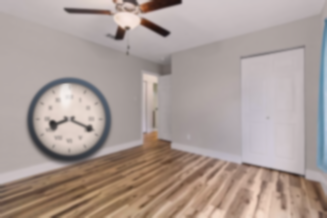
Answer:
{"hour": 8, "minute": 19}
